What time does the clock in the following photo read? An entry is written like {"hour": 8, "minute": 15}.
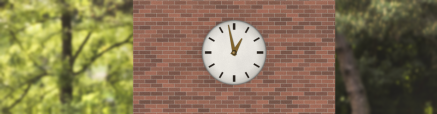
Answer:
{"hour": 12, "minute": 58}
